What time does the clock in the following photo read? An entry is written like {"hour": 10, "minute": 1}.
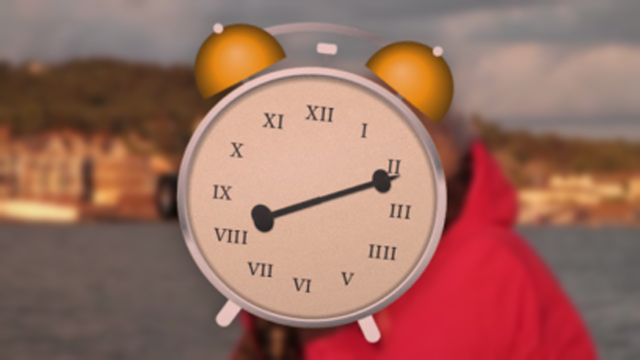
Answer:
{"hour": 8, "minute": 11}
